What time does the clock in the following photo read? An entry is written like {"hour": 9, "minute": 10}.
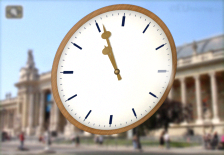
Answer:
{"hour": 10, "minute": 56}
